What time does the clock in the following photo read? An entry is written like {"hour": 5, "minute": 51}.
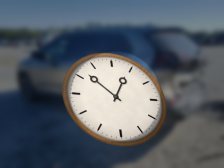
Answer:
{"hour": 12, "minute": 52}
